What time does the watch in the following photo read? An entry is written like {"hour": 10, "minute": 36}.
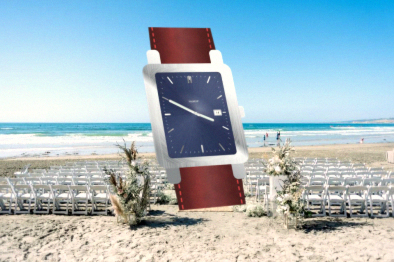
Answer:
{"hour": 3, "minute": 50}
